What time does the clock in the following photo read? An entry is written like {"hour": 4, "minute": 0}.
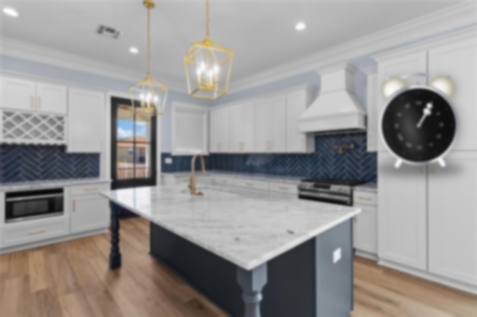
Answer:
{"hour": 1, "minute": 5}
